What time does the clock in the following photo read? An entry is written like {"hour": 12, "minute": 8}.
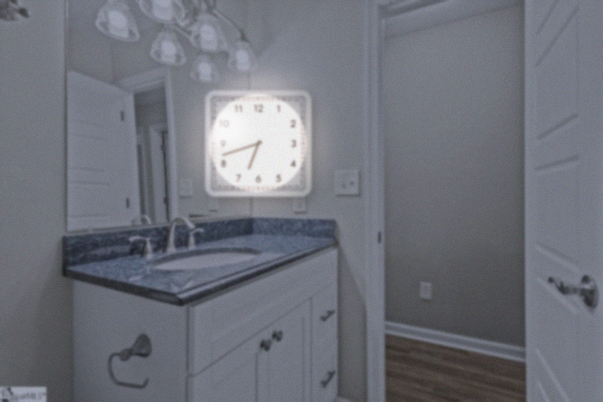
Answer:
{"hour": 6, "minute": 42}
